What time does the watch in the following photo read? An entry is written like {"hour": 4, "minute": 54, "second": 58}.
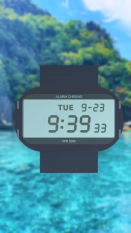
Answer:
{"hour": 9, "minute": 39, "second": 33}
